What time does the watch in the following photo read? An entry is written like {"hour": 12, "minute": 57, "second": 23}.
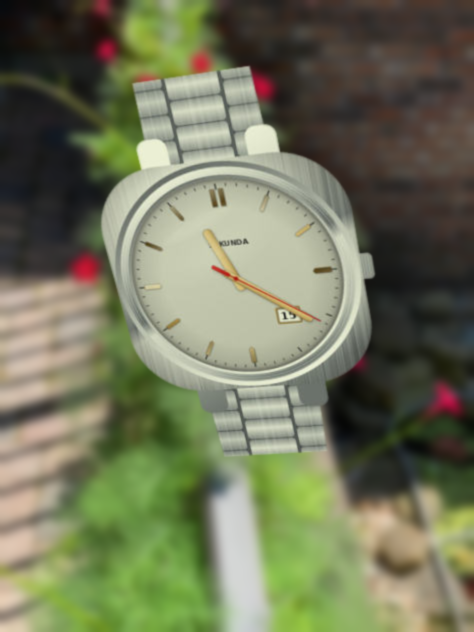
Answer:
{"hour": 11, "minute": 21, "second": 21}
